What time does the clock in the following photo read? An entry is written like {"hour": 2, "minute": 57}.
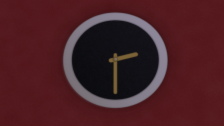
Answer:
{"hour": 2, "minute": 30}
